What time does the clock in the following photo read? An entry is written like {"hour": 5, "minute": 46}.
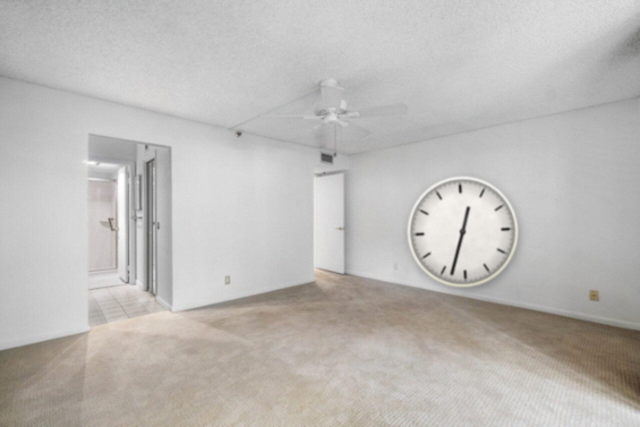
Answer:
{"hour": 12, "minute": 33}
